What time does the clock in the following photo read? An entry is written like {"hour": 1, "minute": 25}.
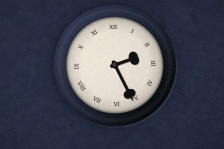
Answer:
{"hour": 2, "minute": 26}
